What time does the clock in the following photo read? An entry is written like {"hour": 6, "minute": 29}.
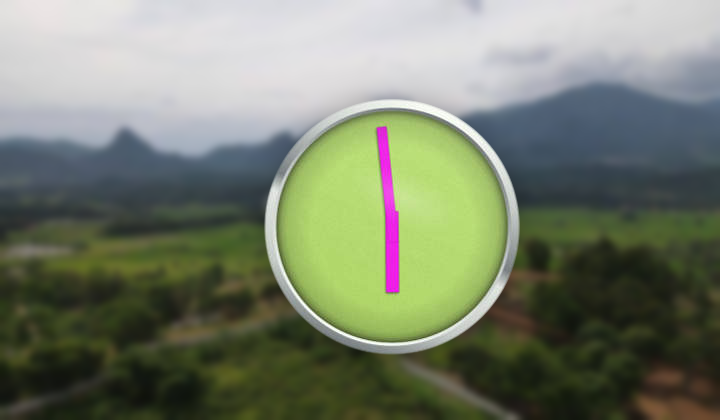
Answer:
{"hour": 5, "minute": 59}
